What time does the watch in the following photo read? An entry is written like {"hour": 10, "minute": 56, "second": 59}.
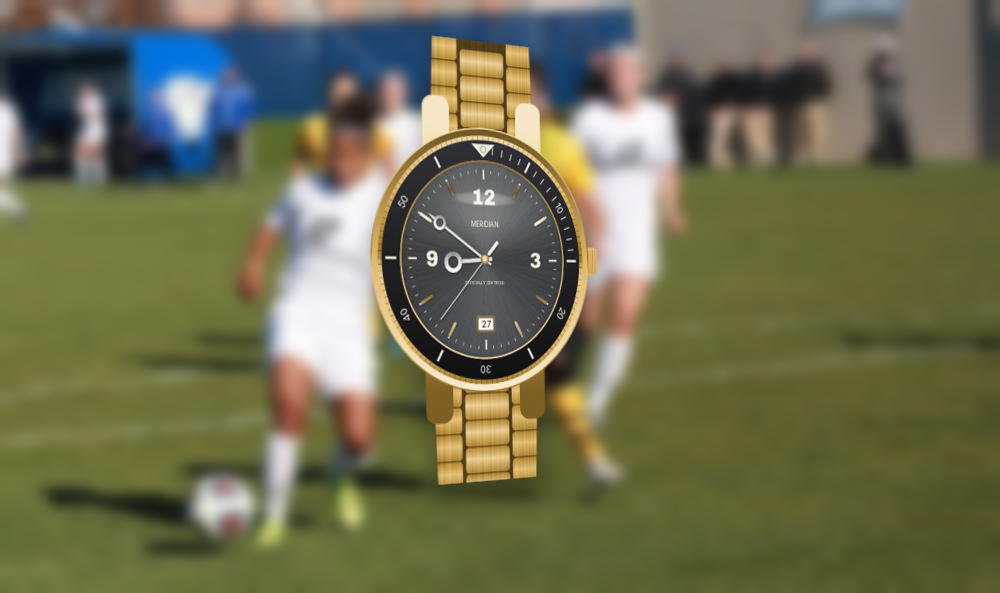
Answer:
{"hour": 8, "minute": 50, "second": 37}
